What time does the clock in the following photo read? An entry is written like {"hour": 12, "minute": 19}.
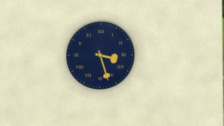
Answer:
{"hour": 3, "minute": 27}
